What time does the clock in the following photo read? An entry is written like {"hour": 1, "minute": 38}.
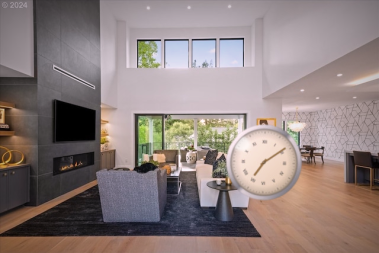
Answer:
{"hour": 7, "minute": 9}
